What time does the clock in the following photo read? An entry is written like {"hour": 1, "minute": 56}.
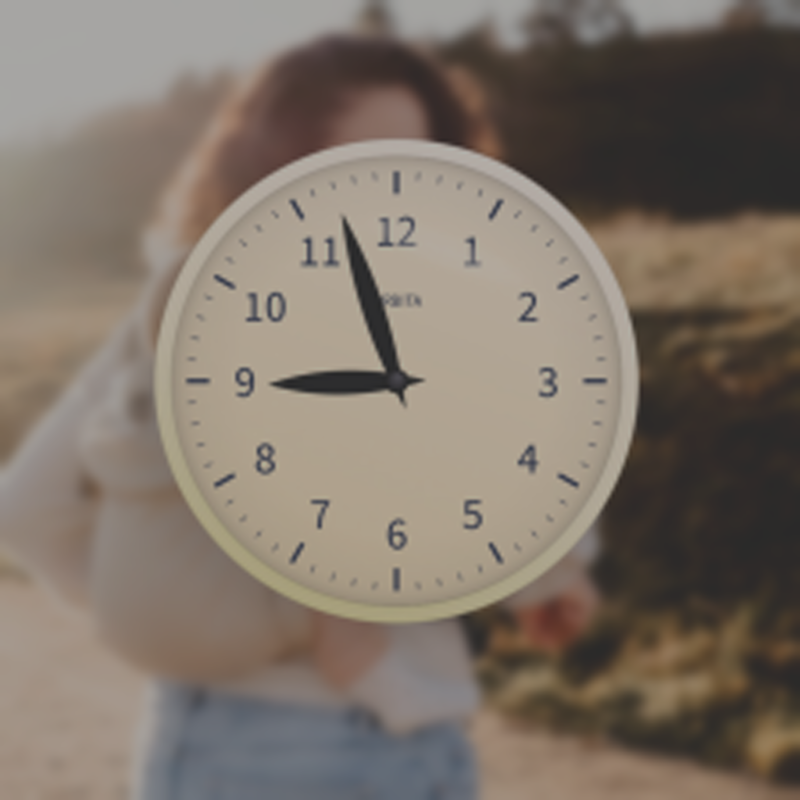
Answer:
{"hour": 8, "minute": 57}
